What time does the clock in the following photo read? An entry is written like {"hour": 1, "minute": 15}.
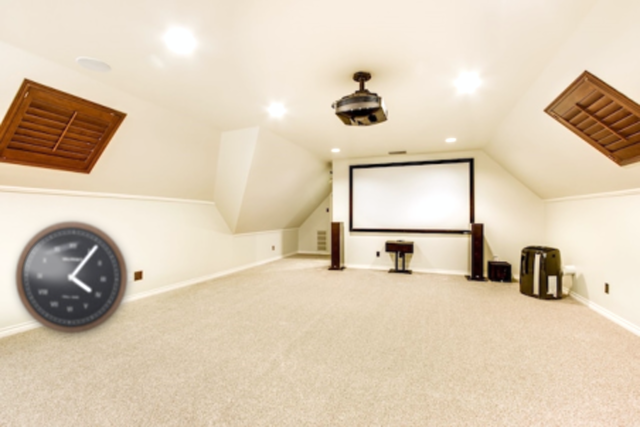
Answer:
{"hour": 4, "minute": 6}
